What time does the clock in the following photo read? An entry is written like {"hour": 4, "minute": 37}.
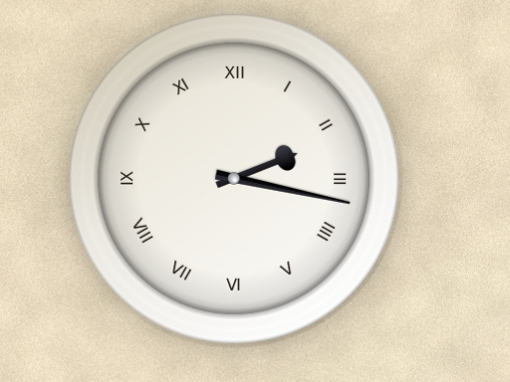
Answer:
{"hour": 2, "minute": 17}
